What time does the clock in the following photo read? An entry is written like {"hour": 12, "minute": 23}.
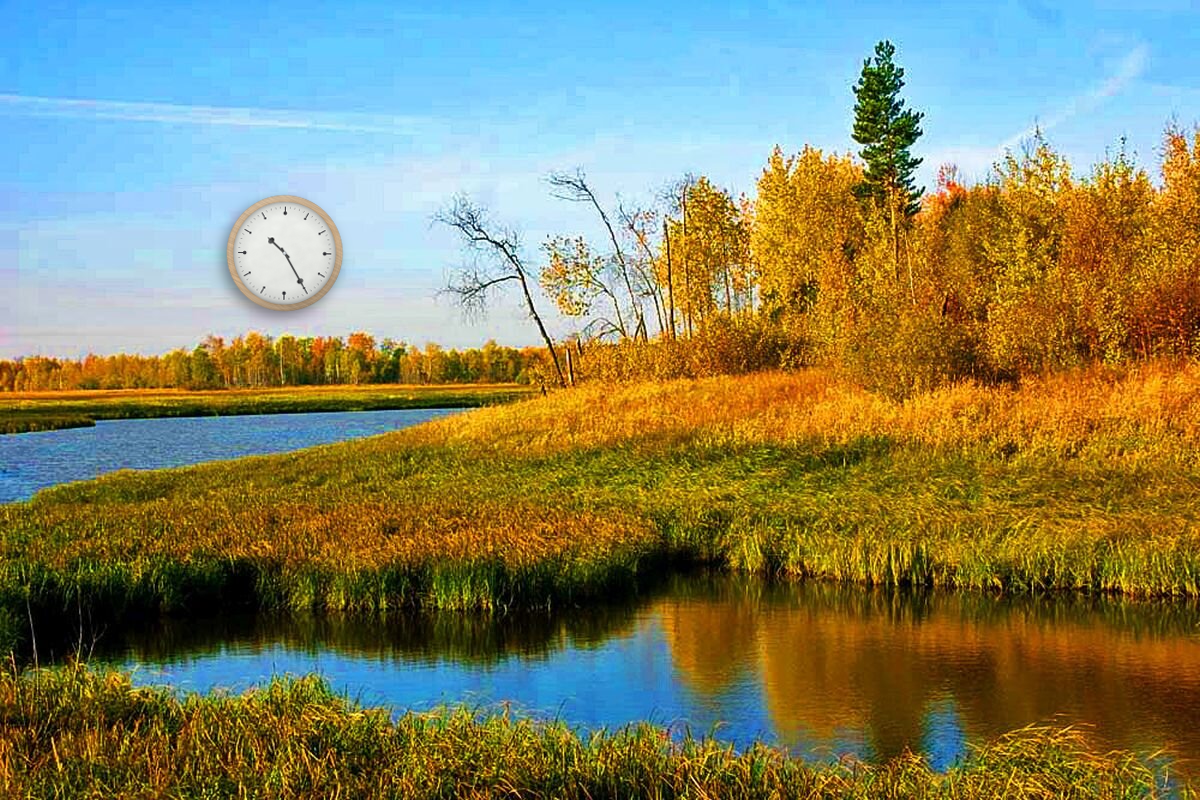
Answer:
{"hour": 10, "minute": 25}
